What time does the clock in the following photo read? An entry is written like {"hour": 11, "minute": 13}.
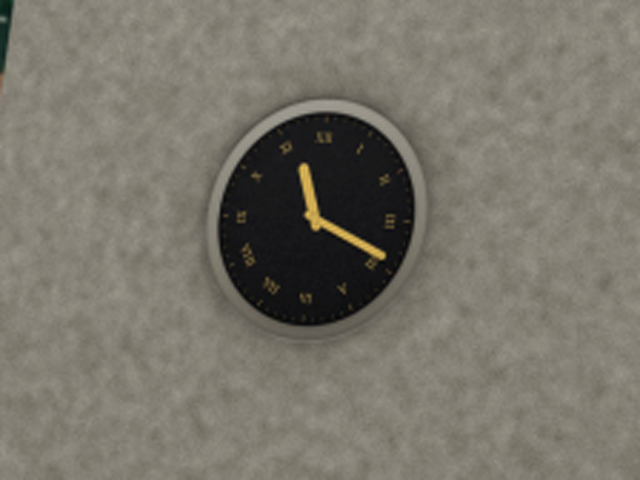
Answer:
{"hour": 11, "minute": 19}
